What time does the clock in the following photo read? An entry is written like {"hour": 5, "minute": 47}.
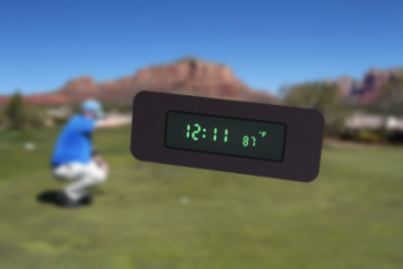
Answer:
{"hour": 12, "minute": 11}
